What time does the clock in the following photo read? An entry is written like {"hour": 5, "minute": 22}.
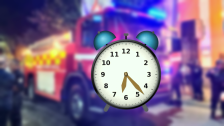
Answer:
{"hour": 6, "minute": 23}
